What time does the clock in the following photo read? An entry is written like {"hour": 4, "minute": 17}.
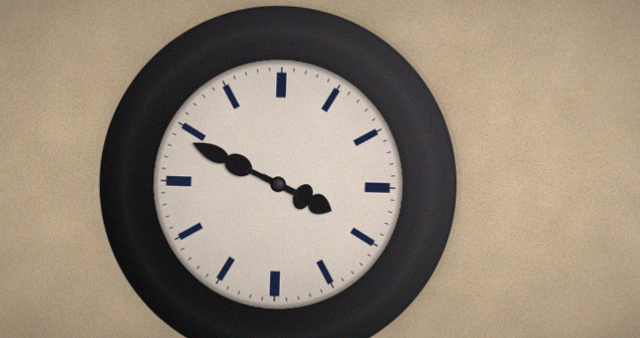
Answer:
{"hour": 3, "minute": 49}
